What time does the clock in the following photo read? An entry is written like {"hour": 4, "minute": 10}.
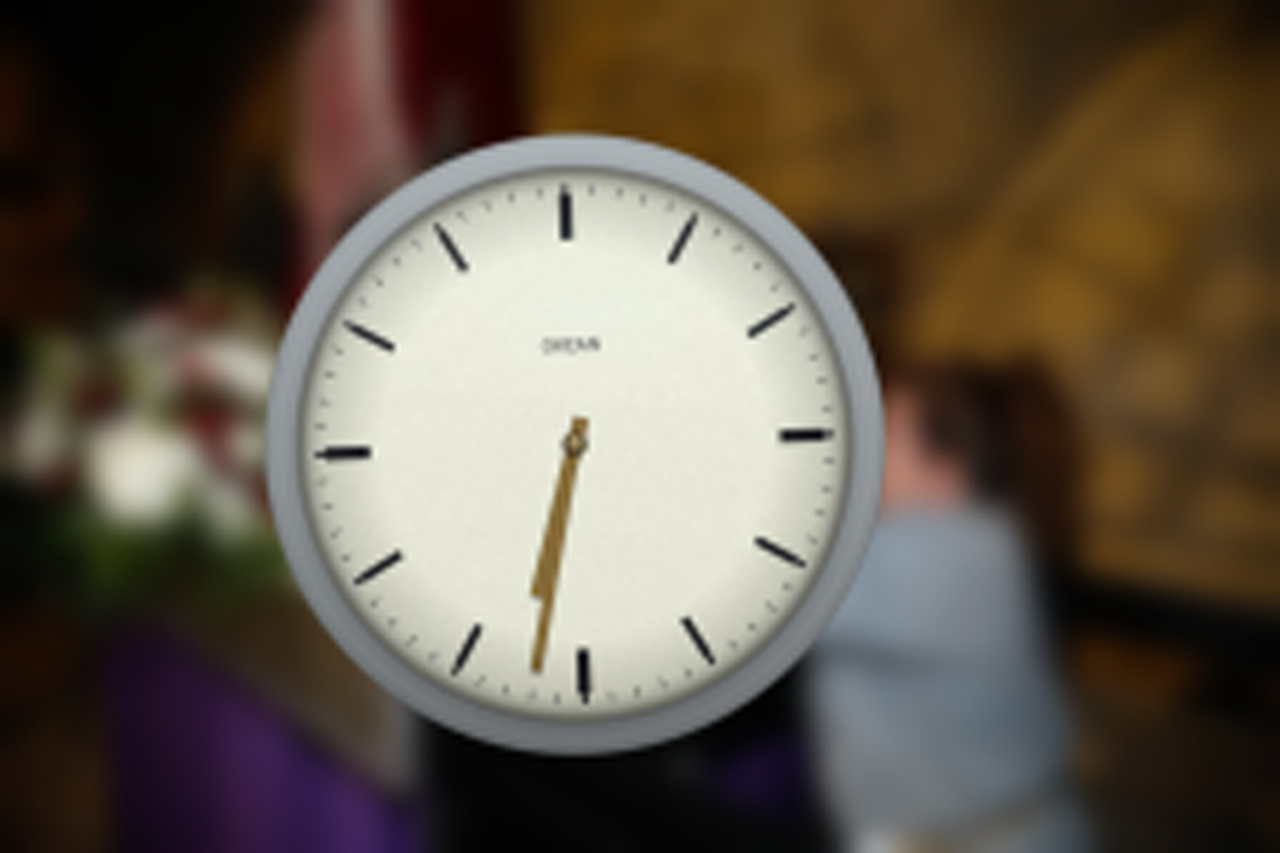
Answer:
{"hour": 6, "minute": 32}
